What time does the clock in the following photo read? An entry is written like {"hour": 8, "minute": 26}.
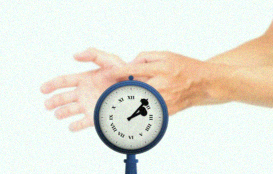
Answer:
{"hour": 2, "minute": 7}
